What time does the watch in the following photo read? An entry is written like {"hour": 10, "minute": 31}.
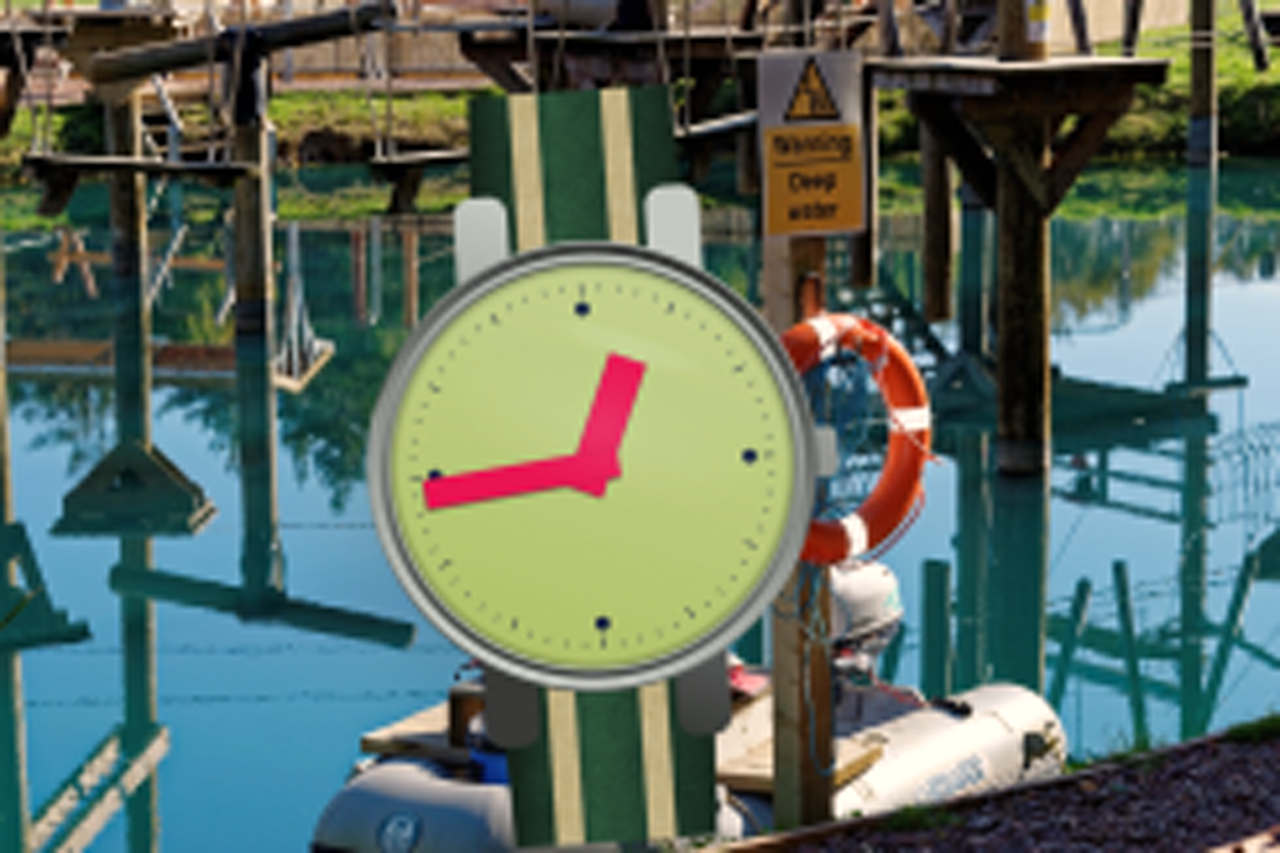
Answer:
{"hour": 12, "minute": 44}
